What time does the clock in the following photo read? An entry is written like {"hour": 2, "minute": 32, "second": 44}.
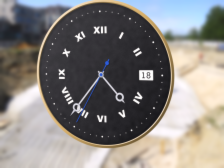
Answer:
{"hour": 4, "minute": 36, "second": 35}
